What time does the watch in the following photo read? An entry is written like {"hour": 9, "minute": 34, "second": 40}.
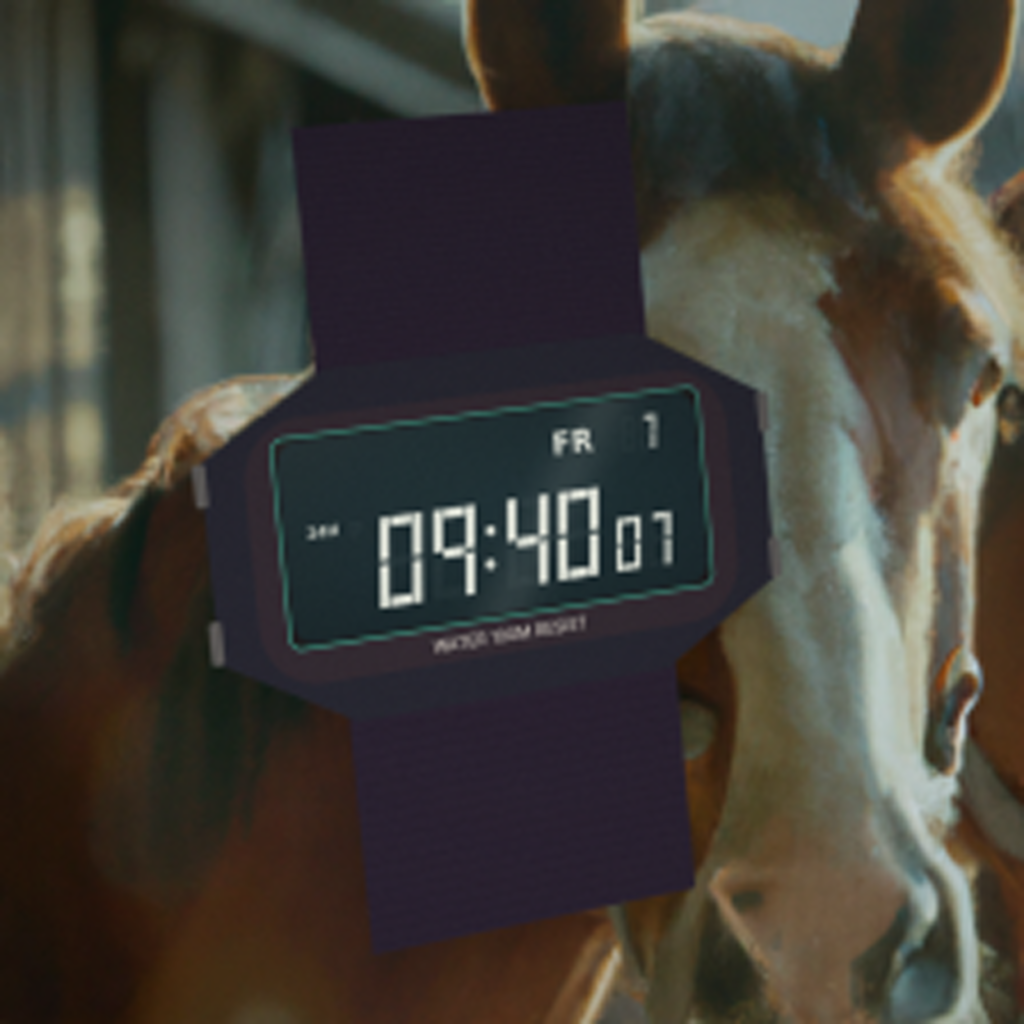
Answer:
{"hour": 9, "minute": 40, "second": 7}
